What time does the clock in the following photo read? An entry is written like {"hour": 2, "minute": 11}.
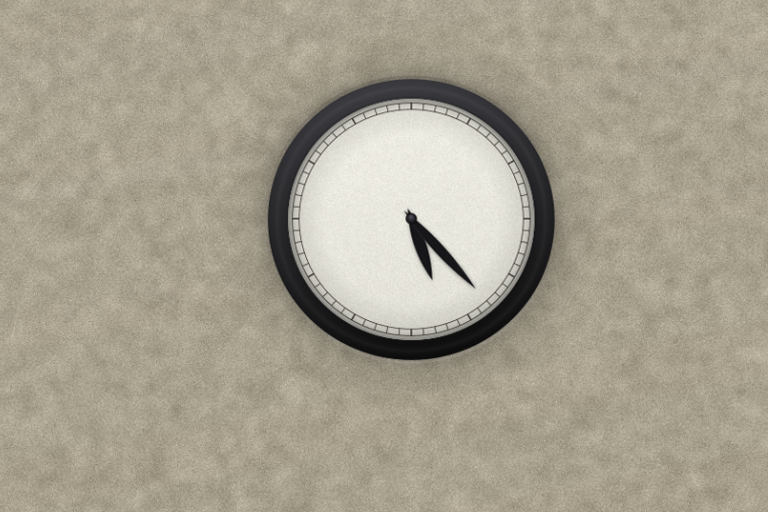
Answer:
{"hour": 5, "minute": 23}
